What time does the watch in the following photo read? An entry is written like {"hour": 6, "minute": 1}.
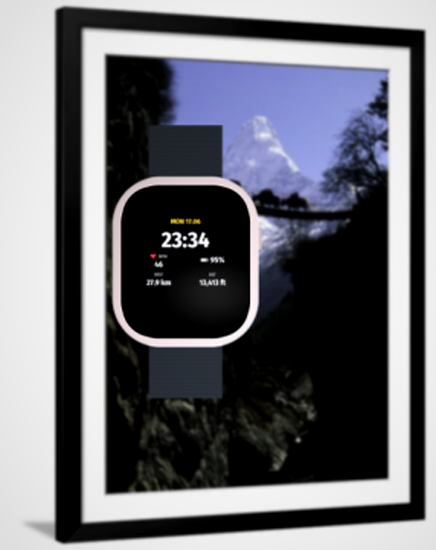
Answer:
{"hour": 23, "minute": 34}
